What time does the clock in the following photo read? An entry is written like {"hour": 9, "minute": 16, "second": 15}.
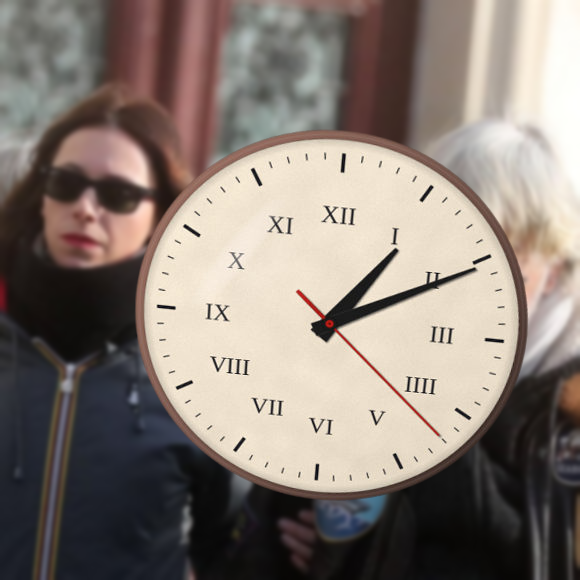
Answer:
{"hour": 1, "minute": 10, "second": 22}
